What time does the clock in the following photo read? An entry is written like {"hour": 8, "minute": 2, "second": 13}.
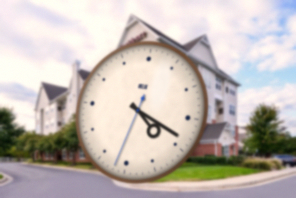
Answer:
{"hour": 4, "minute": 18, "second": 32}
